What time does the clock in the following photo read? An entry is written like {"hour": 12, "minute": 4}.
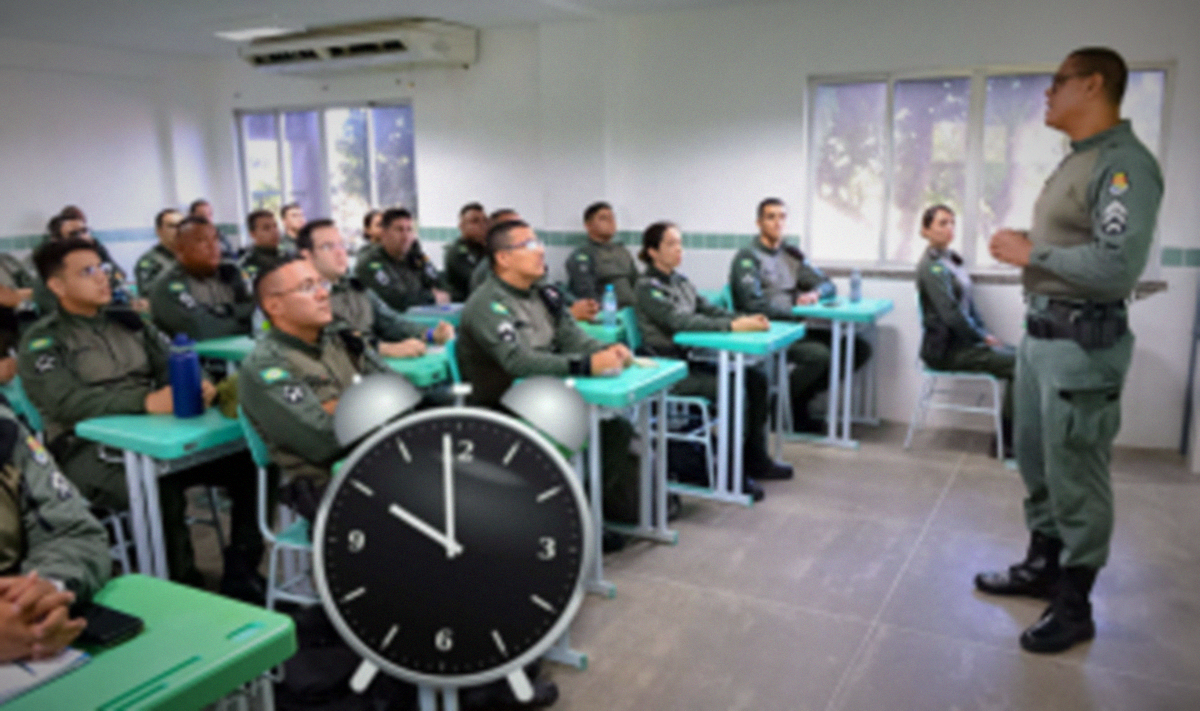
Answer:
{"hour": 9, "minute": 59}
